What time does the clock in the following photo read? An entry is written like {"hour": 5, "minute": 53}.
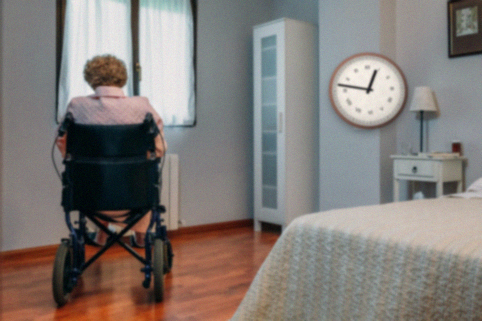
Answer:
{"hour": 12, "minute": 47}
